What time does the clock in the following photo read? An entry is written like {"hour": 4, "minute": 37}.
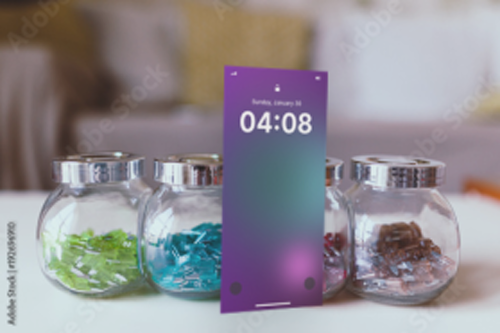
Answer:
{"hour": 4, "minute": 8}
